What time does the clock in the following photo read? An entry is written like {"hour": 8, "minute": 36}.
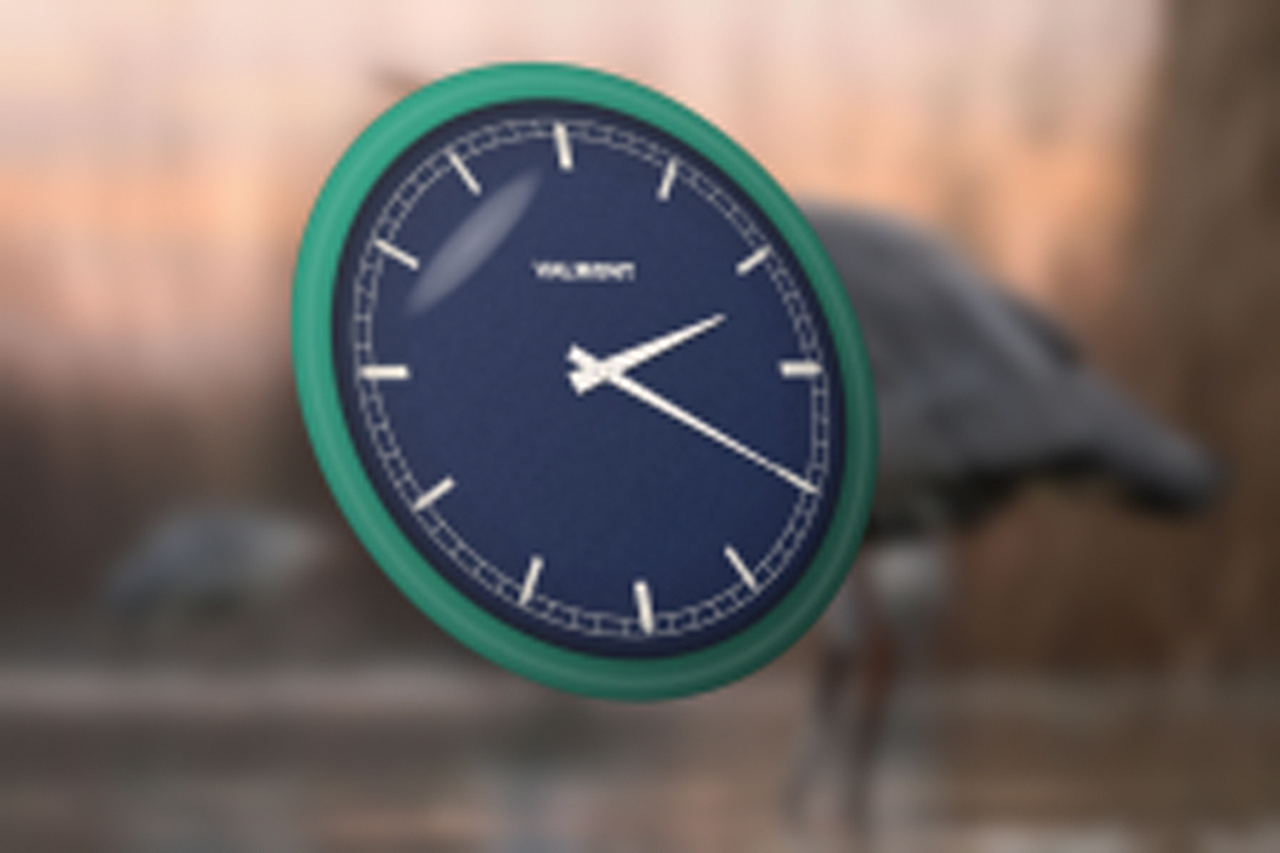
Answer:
{"hour": 2, "minute": 20}
